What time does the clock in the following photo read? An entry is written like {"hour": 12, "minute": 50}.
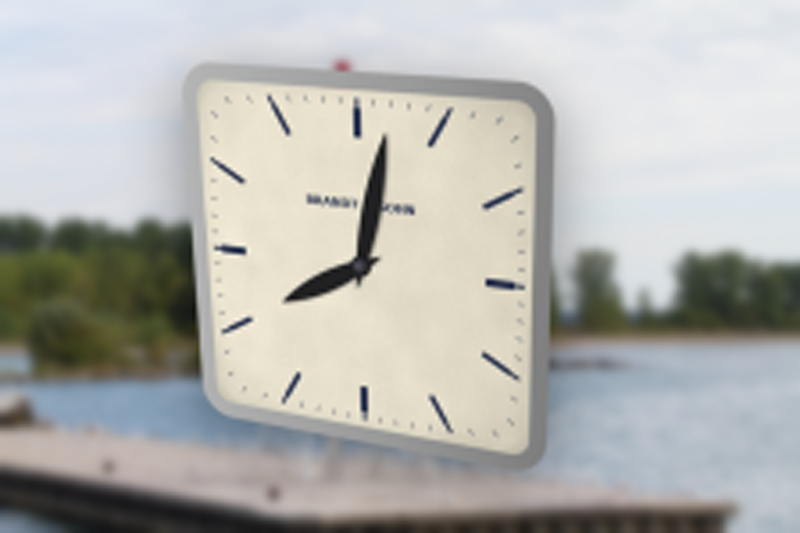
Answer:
{"hour": 8, "minute": 2}
